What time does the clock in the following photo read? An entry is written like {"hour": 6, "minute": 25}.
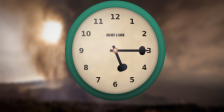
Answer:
{"hour": 5, "minute": 15}
